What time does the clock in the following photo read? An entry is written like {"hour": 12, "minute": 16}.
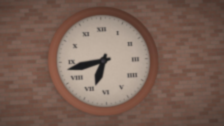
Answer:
{"hour": 6, "minute": 43}
